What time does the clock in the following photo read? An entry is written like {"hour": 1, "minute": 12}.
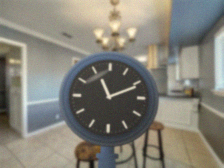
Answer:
{"hour": 11, "minute": 11}
